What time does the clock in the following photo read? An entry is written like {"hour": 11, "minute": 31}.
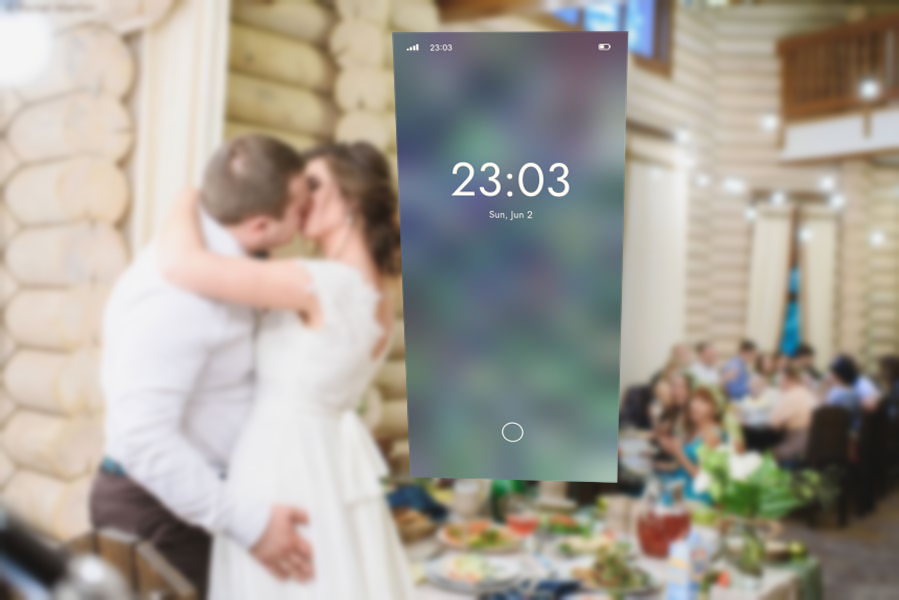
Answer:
{"hour": 23, "minute": 3}
